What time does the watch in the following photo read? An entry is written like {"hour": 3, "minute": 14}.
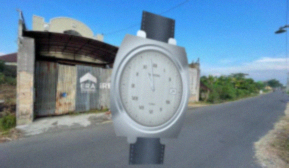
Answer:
{"hour": 10, "minute": 58}
